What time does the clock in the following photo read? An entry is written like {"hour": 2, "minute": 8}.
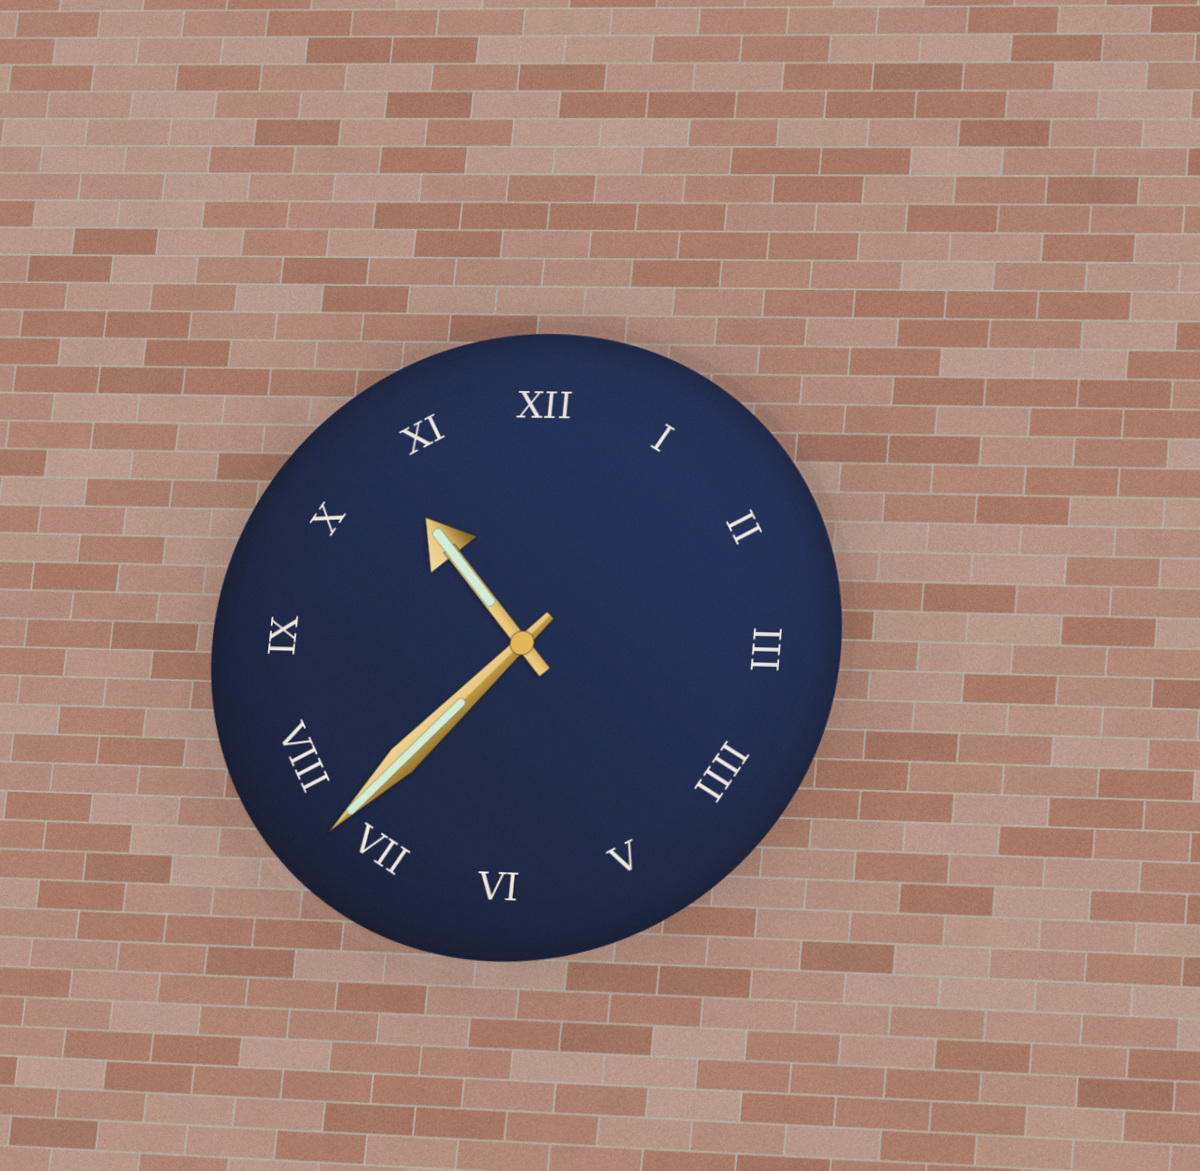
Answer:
{"hour": 10, "minute": 37}
